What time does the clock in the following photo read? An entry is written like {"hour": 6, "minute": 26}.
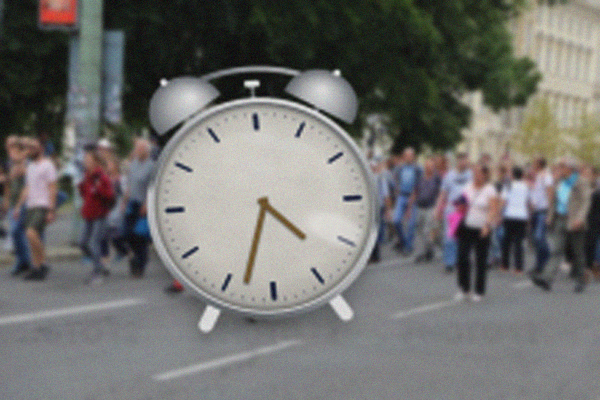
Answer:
{"hour": 4, "minute": 33}
